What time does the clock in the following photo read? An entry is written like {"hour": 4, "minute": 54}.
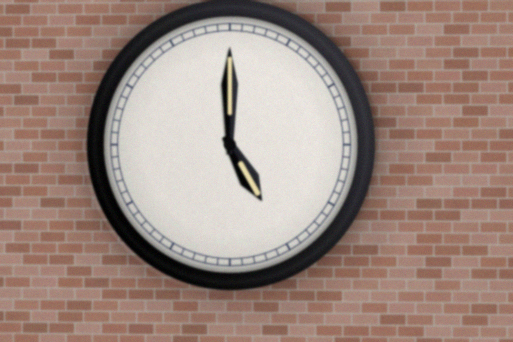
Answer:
{"hour": 5, "minute": 0}
